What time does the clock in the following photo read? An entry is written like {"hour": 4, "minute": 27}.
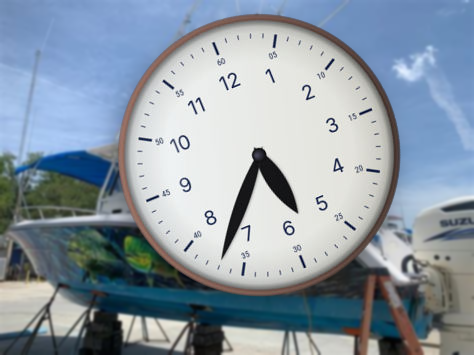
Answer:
{"hour": 5, "minute": 37}
